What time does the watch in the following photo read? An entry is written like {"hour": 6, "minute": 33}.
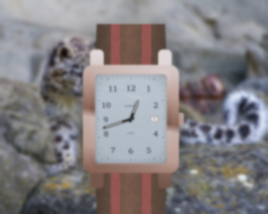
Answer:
{"hour": 12, "minute": 42}
